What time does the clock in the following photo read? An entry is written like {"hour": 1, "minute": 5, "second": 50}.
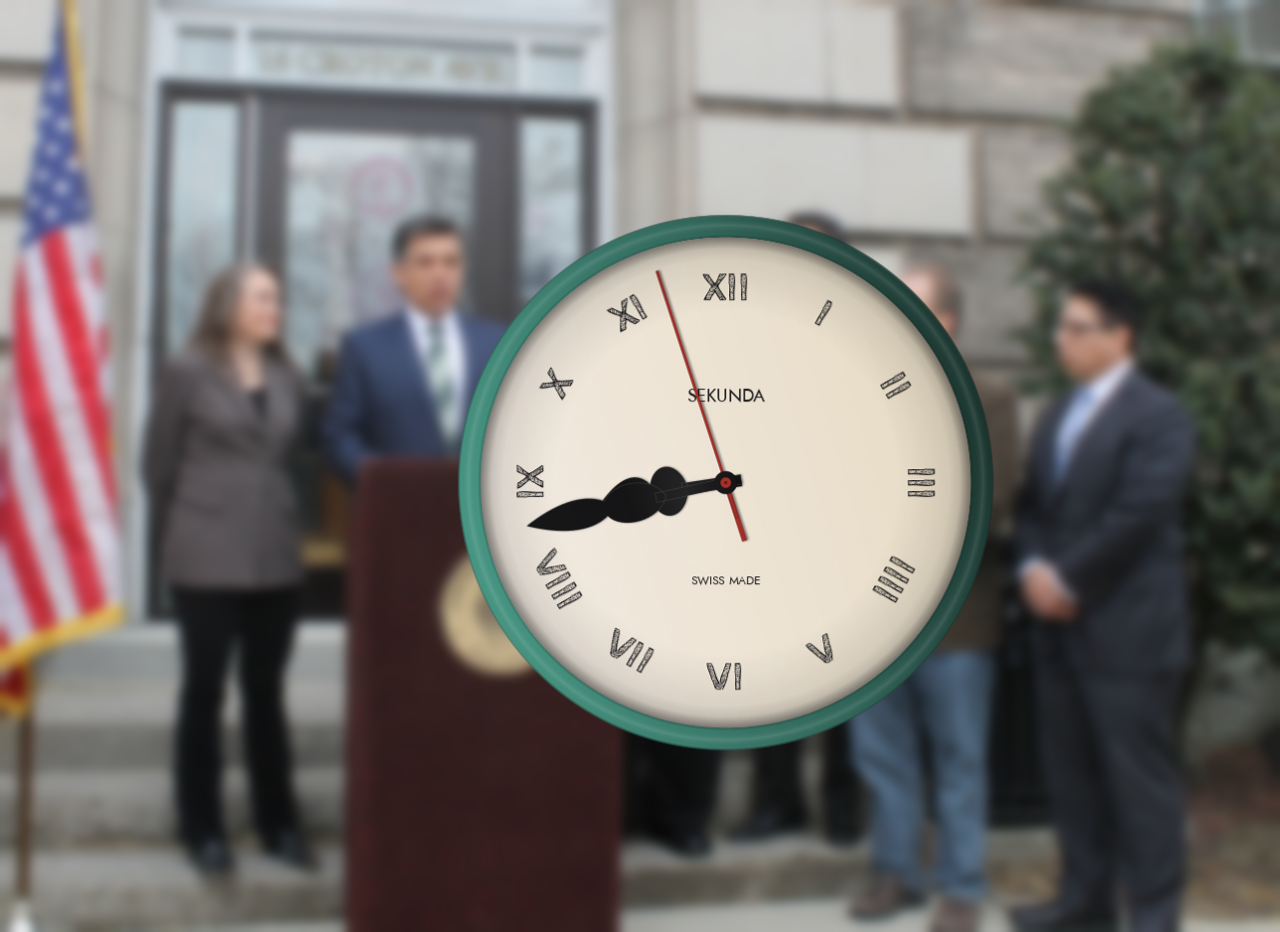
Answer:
{"hour": 8, "minute": 42, "second": 57}
